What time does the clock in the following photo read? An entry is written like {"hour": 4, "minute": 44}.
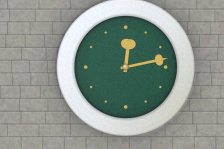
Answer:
{"hour": 12, "minute": 13}
